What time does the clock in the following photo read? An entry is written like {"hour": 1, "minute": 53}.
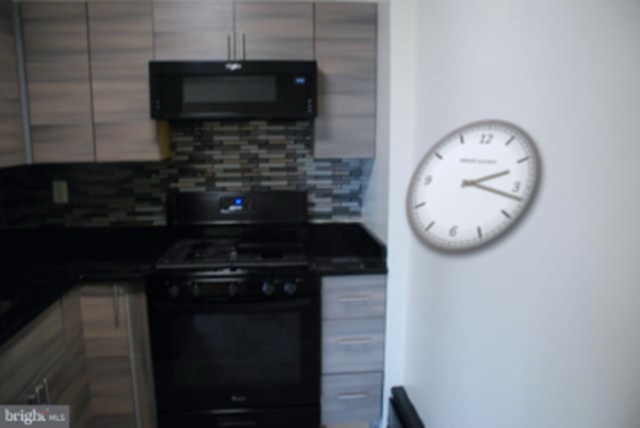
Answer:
{"hour": 2, "minute": 17}
